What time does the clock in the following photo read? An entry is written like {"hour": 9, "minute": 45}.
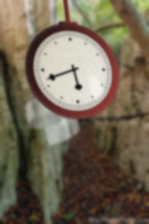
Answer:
{"hour": 5, "minute": 42}
